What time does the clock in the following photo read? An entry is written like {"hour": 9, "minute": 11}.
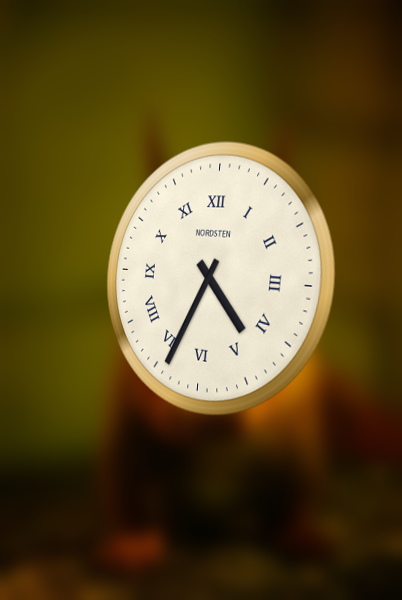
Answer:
{"hour": 4, "minute": 34}
